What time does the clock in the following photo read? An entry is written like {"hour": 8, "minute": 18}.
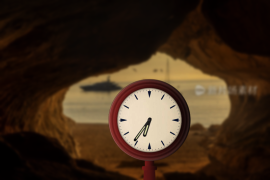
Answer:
{"hour": 6, "minute": 36}
